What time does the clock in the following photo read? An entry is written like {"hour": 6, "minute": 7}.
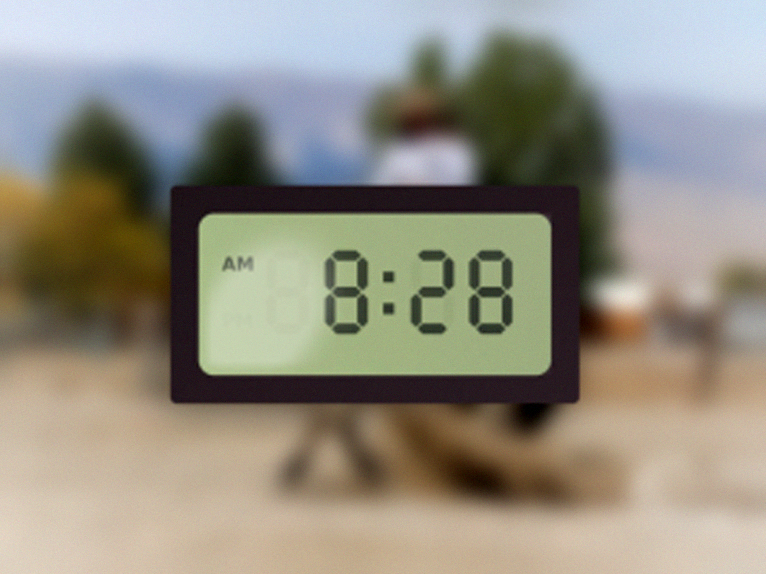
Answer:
{"hour": 8, "minute": 28}
